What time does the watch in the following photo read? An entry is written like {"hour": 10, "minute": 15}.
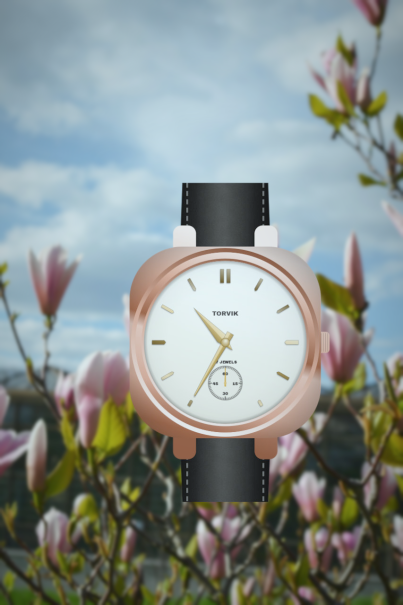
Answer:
{"hour": 10, "minute": 35}
